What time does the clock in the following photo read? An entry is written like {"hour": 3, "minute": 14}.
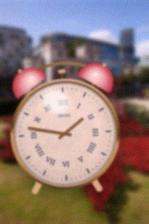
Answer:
{"hour": 1, "minute": 47}
